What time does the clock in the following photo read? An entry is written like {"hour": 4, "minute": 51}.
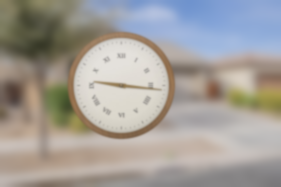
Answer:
{"hour": 9, "minute": 16}
